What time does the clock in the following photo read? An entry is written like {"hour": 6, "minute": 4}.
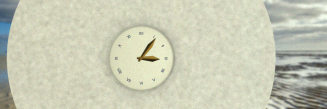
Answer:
{"hour": 3, "minute": 6}
